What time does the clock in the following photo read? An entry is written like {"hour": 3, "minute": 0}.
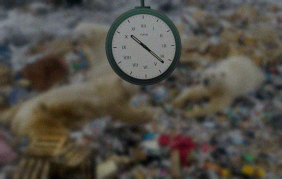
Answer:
{"hour": 10, "minute": 22}
